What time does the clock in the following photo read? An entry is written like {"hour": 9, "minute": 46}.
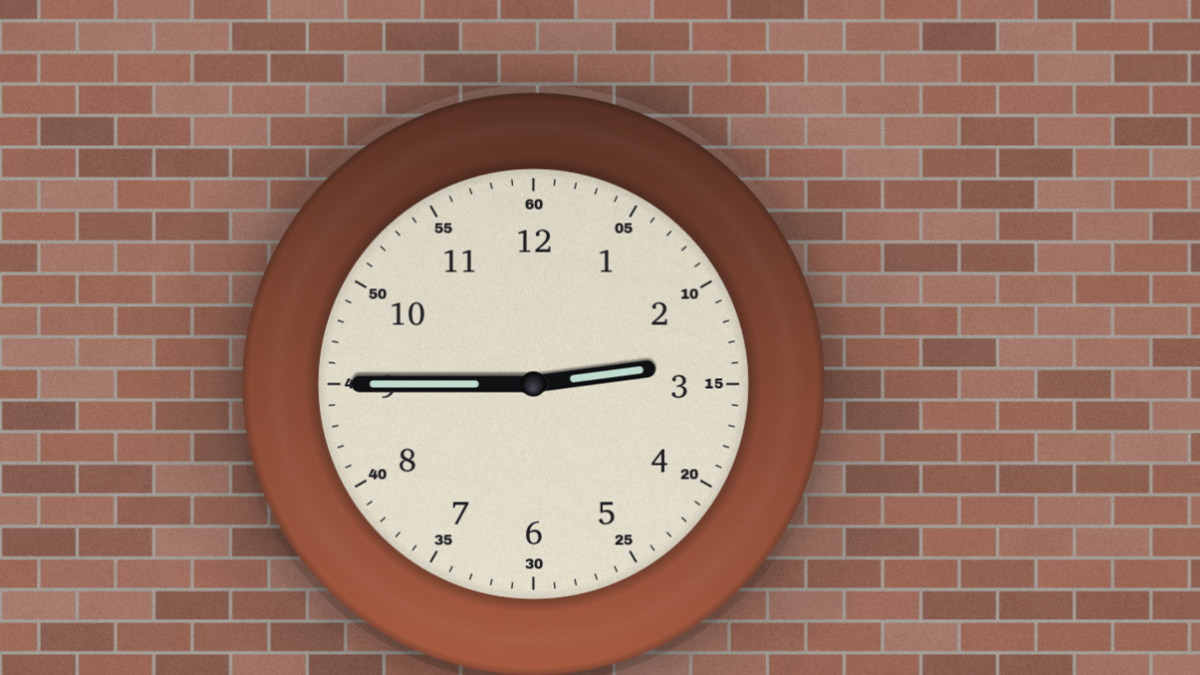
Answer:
{"hour": 2, "minute": 45}
